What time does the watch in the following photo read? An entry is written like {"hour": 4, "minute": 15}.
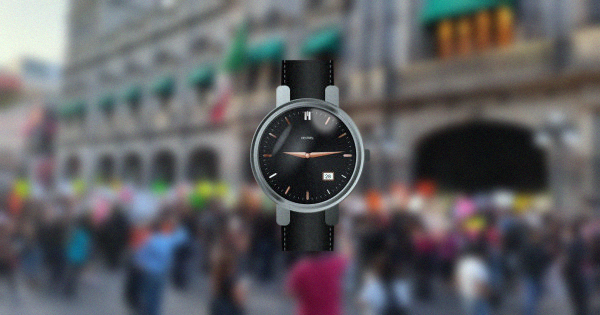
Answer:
{"hour": 9, "minute": 14}
